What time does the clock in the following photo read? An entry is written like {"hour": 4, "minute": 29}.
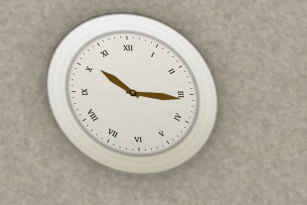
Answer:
{"hour": 10, "minute": 16}
